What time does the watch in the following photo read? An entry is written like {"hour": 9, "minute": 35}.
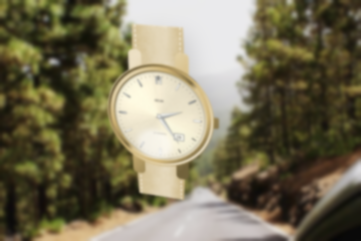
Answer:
{"hour": 2, "minute": 24}
